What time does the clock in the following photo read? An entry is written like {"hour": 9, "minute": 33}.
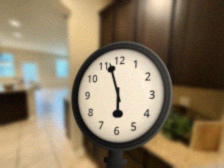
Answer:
{"hour": 5, "minute": 57}
